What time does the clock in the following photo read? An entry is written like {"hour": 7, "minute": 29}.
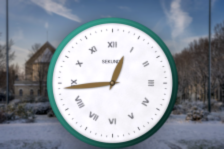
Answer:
{"hour": 12, "minute": 44}
